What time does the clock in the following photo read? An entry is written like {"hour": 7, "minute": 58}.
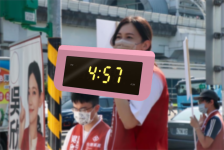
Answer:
{"hour": 4, "minute": 57}
